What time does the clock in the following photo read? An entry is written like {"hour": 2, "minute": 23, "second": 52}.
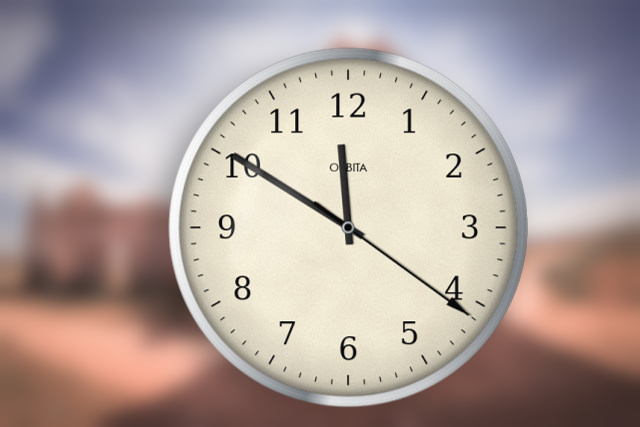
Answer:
{"hour": 11, "minute": 50, "second": 21}
